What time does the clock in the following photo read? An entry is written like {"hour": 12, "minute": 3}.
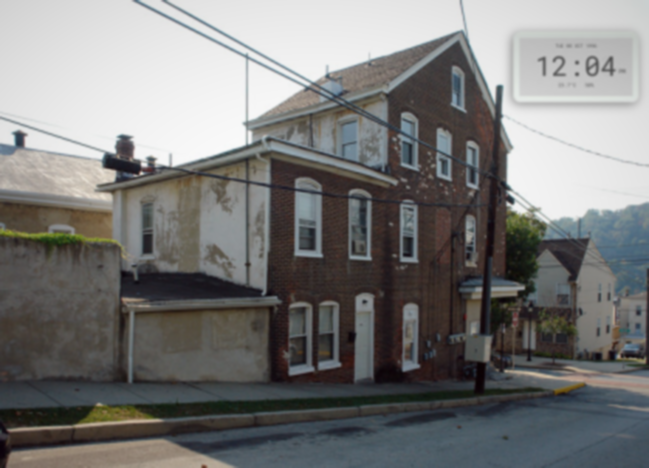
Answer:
{"hour": 12, "minute": 4}
